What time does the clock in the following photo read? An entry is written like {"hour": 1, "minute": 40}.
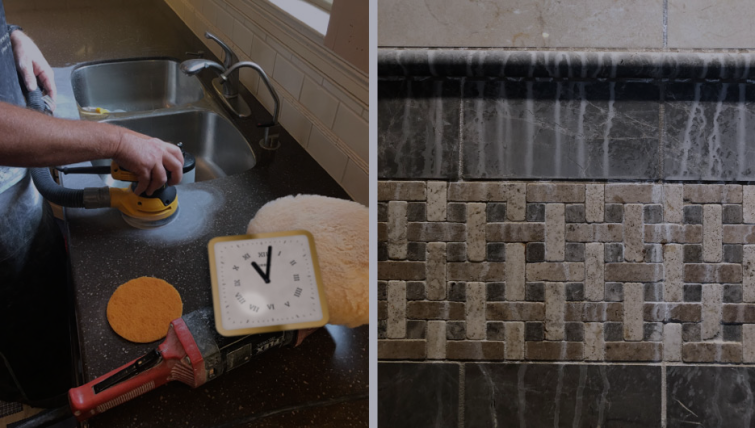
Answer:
{"hour": 11, "minute": 2}
